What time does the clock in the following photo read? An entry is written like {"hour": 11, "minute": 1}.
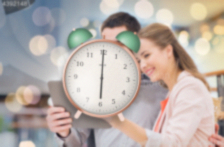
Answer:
{"hour": 6, "minute": 0}
